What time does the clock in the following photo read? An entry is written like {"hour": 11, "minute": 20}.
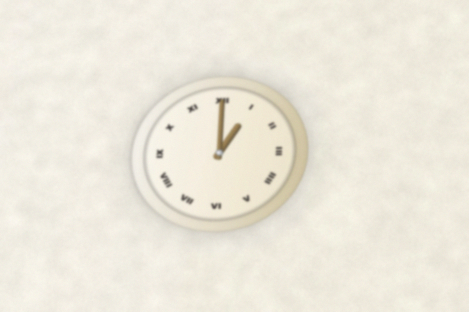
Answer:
{"hour": 1, "minute": 0}
